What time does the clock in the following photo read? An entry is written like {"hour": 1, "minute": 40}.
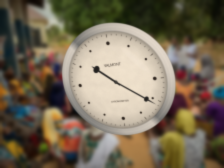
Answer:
{"hour": 10, "minute": 21}
